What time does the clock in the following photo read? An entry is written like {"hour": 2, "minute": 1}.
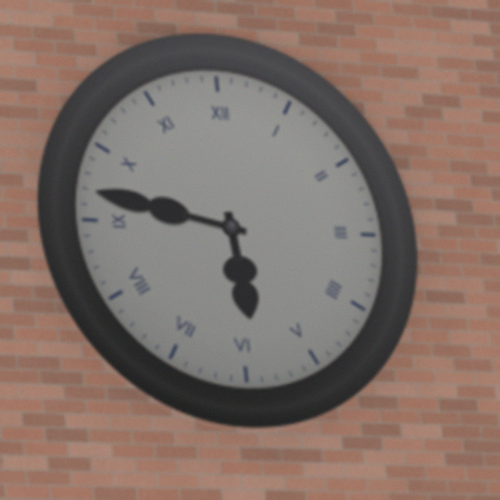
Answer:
{"hour": 5, "minute": 47}
